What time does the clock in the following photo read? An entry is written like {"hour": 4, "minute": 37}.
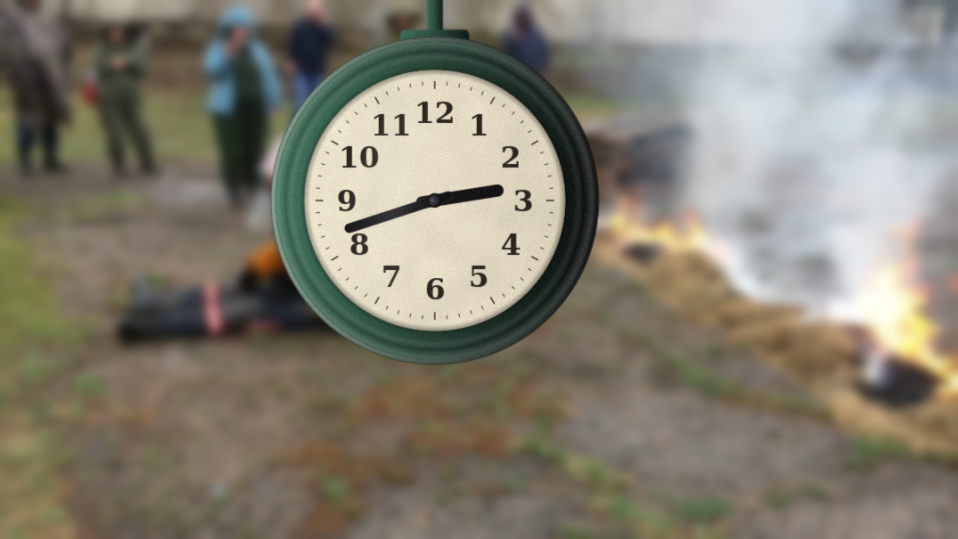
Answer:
{"hour": 2, "minute": 42}
